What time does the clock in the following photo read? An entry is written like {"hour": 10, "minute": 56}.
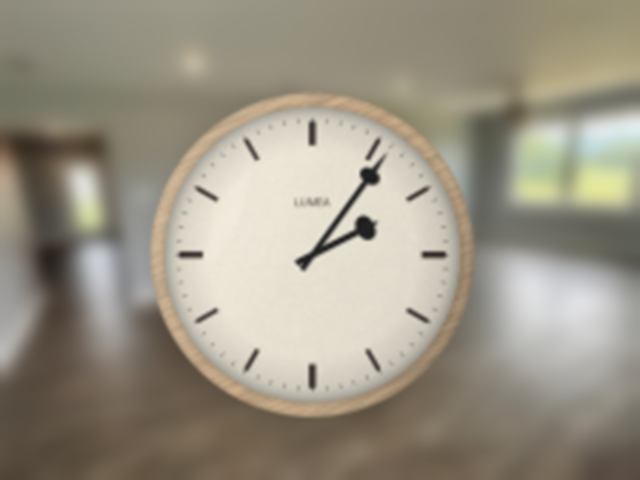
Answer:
{"hour": 2, "minute": 6}
